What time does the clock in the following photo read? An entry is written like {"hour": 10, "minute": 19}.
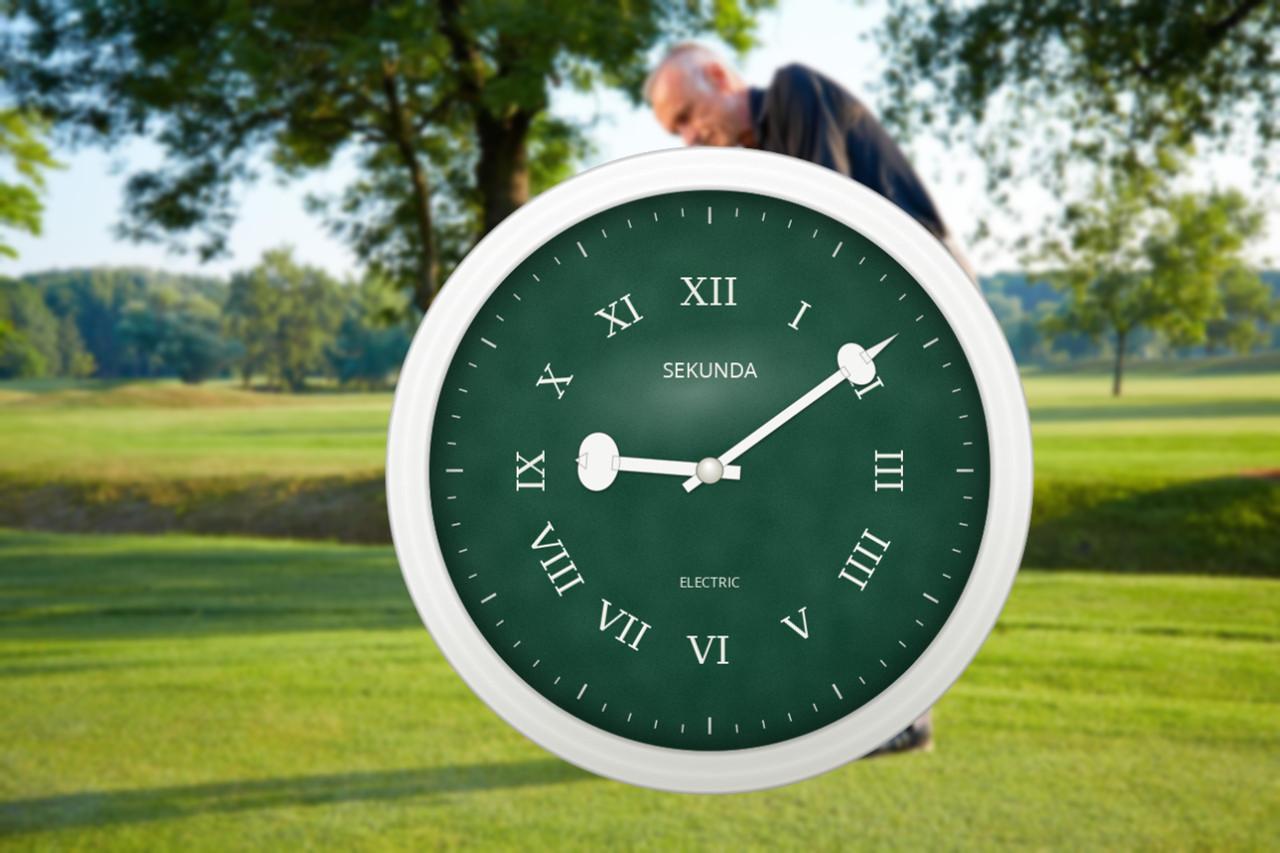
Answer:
{"hour": 9, "minute": 9}
